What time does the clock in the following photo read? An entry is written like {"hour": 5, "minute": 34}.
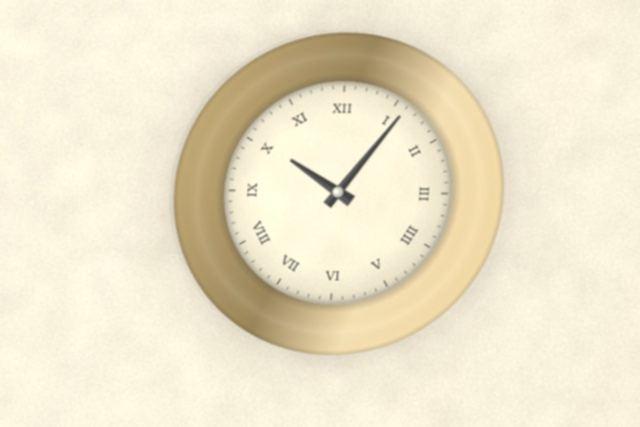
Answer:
{"hour": 10, "minute": 6}
